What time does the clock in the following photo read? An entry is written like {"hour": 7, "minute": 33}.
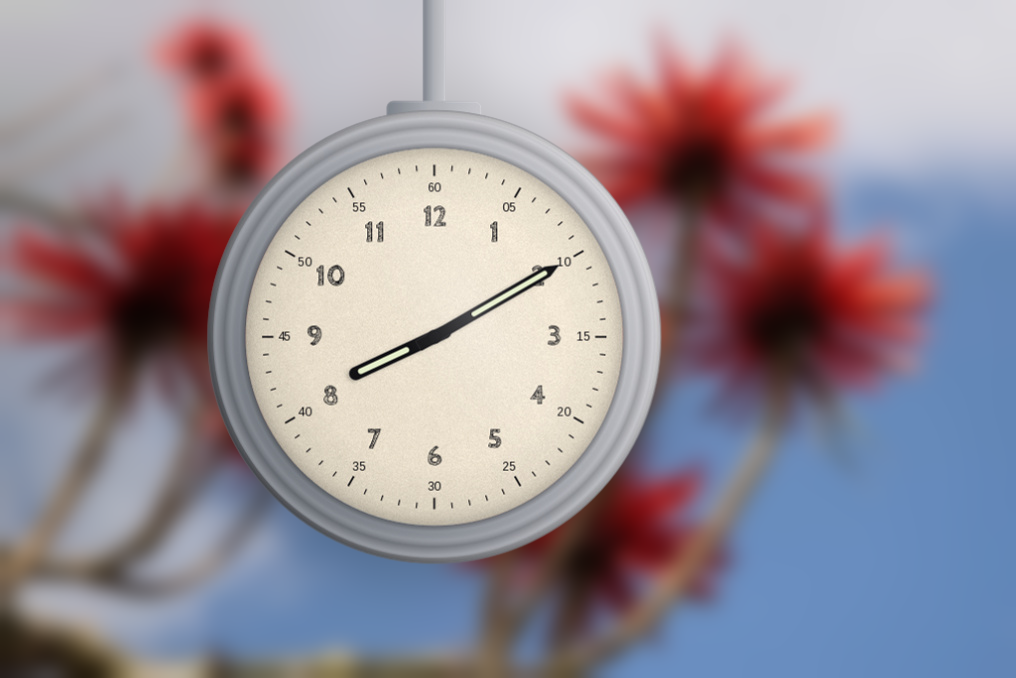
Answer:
{"hour": 8, "minute": 10}
